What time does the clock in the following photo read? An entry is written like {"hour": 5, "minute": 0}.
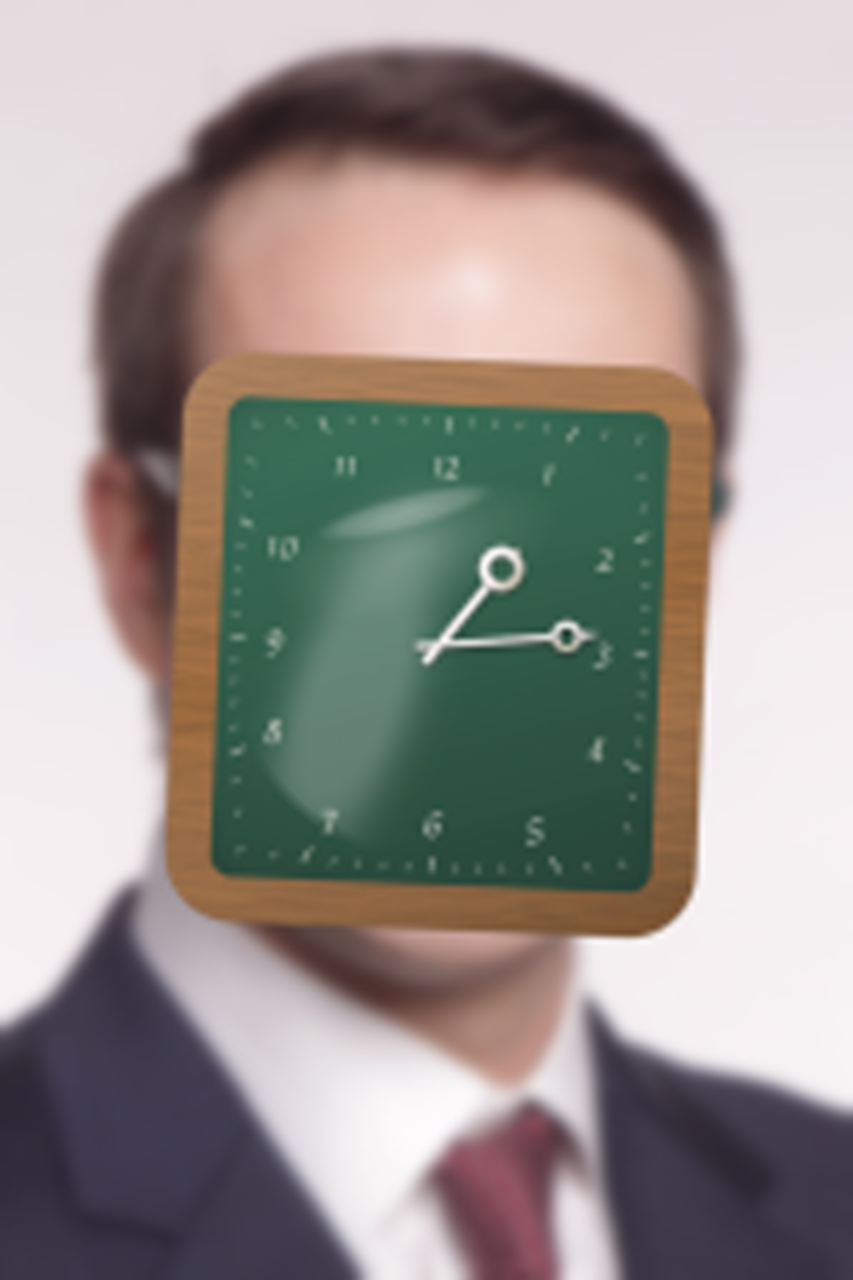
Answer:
{"hour": 1, "minute": 14}
